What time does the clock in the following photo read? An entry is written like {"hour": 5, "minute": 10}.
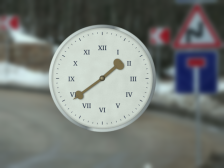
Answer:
{"hour": 1, "minute": 39}
